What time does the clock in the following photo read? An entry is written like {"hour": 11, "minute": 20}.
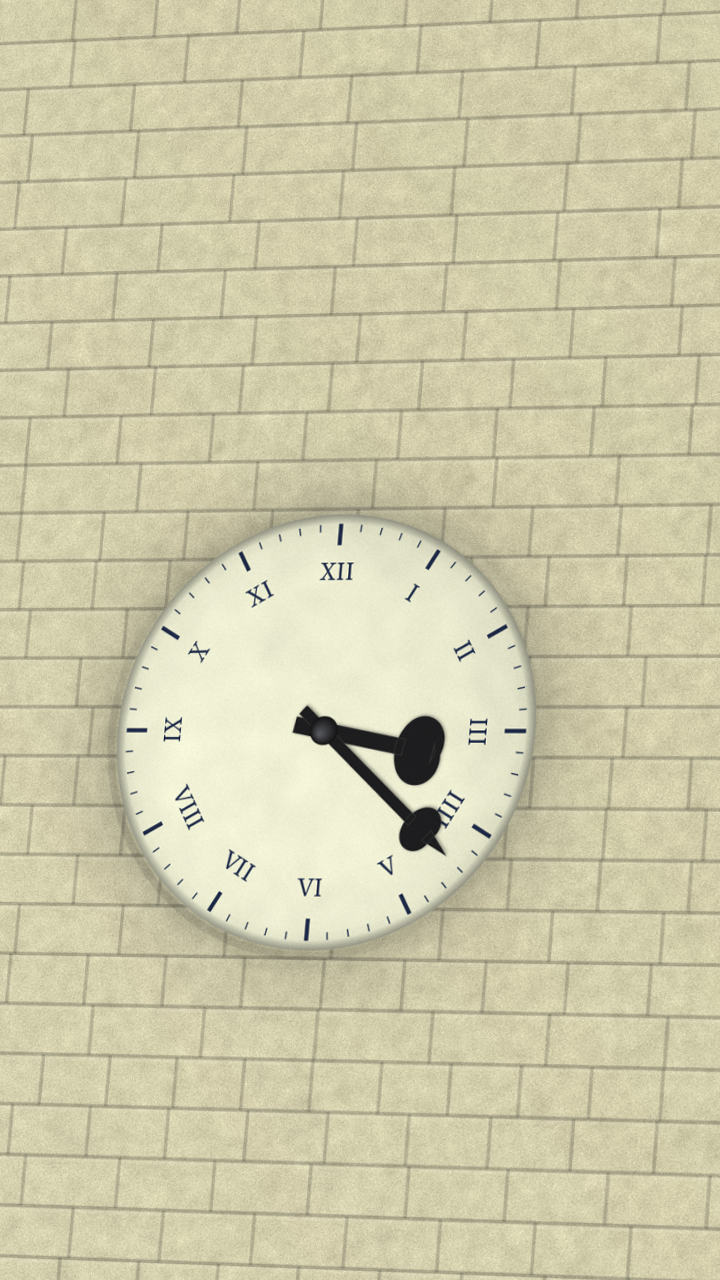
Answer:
{"hour": 3, "minute": 22}
